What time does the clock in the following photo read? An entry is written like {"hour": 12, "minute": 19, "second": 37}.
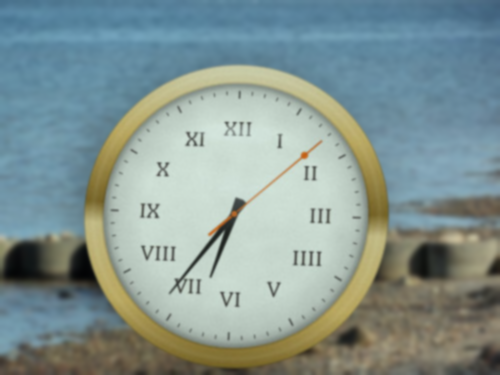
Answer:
{"hour": 6, "minute": 36, "second": 8}
